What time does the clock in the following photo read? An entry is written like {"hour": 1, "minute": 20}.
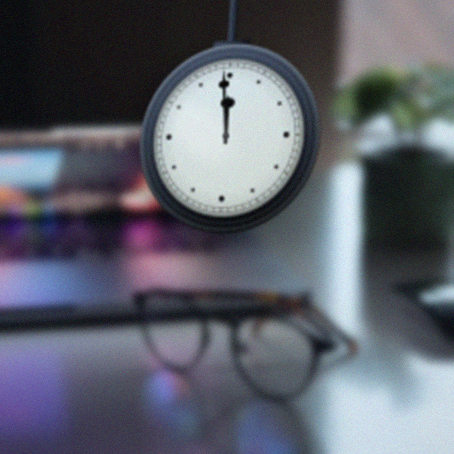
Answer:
{"hour": 11, "minute": 59}
